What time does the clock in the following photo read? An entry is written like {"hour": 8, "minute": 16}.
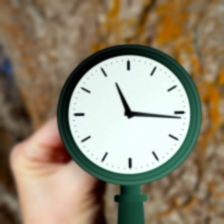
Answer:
{"hour": 11, "minute": 16}
